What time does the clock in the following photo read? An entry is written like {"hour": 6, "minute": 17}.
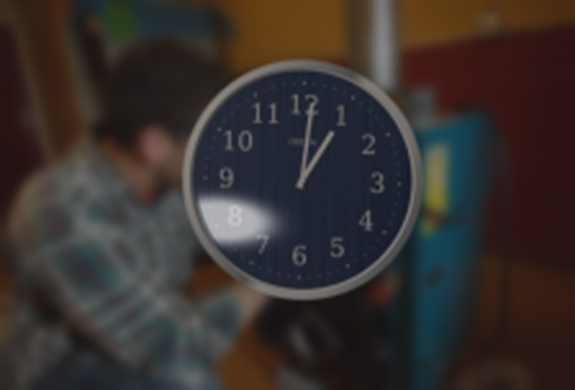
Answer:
{"hour": 1, "minute": 1}
